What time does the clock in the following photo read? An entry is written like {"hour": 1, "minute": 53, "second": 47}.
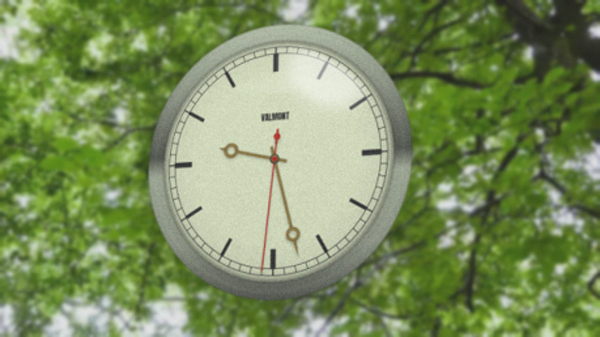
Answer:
{"hour": 9, "minute": 27, "second": 31}
